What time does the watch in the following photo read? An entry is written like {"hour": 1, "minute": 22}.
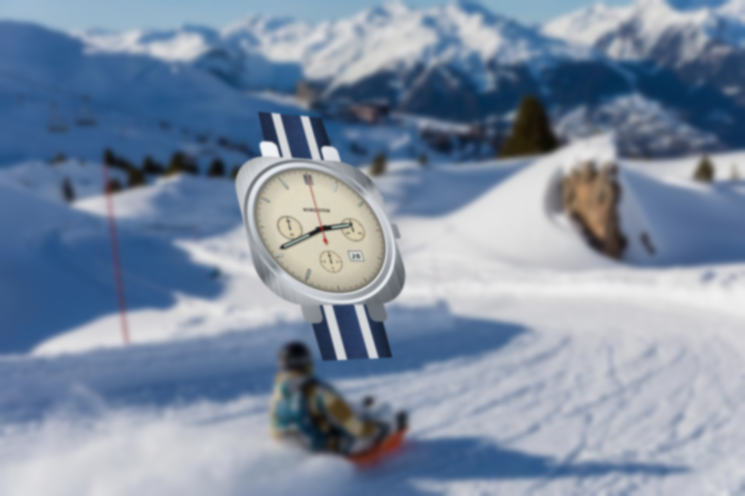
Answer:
{"hour": 2, "minute": 41}
